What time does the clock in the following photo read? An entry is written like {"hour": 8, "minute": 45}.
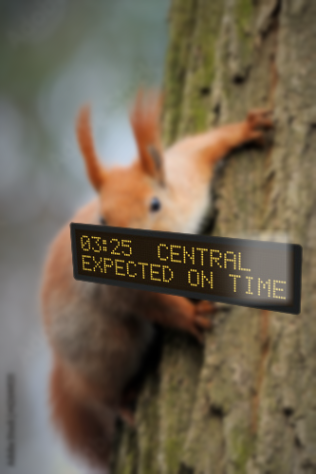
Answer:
{"hour": 3, "minute": 25}
